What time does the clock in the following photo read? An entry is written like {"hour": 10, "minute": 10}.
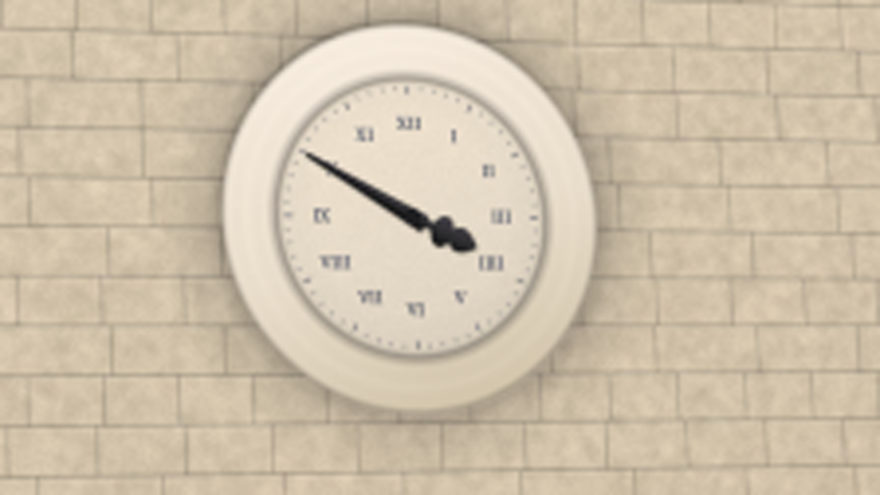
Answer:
{"hour": 3, "minute": 50}
